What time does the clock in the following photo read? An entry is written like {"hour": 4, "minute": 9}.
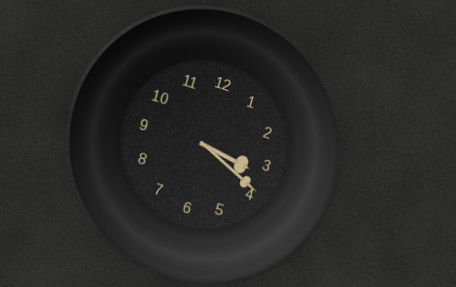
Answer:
{"hour": 3, "minute": 19}
